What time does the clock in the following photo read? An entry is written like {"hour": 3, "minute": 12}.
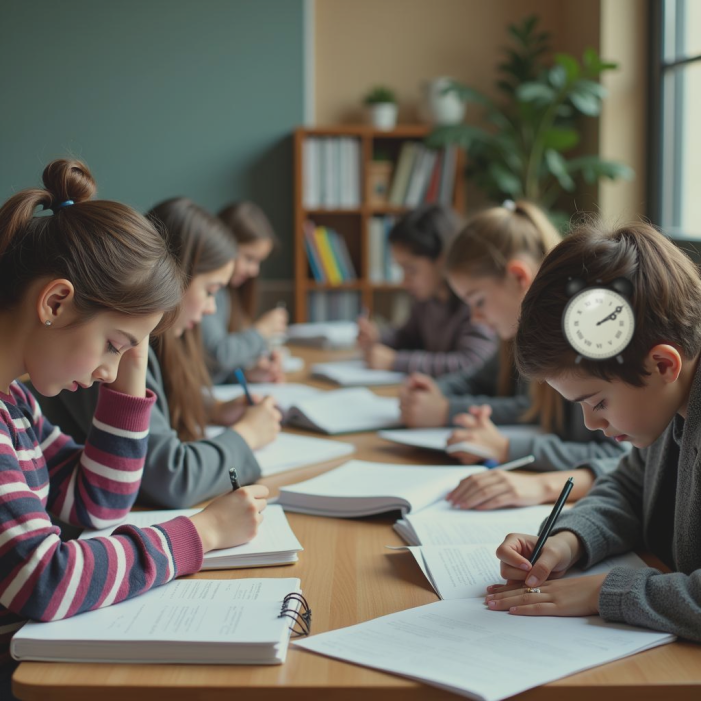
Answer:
{"hour": 2, "minute": 9}
